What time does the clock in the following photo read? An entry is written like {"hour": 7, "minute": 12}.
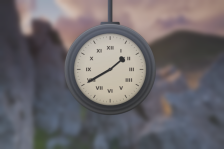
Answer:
{"hour": 1, "minute": 40}
